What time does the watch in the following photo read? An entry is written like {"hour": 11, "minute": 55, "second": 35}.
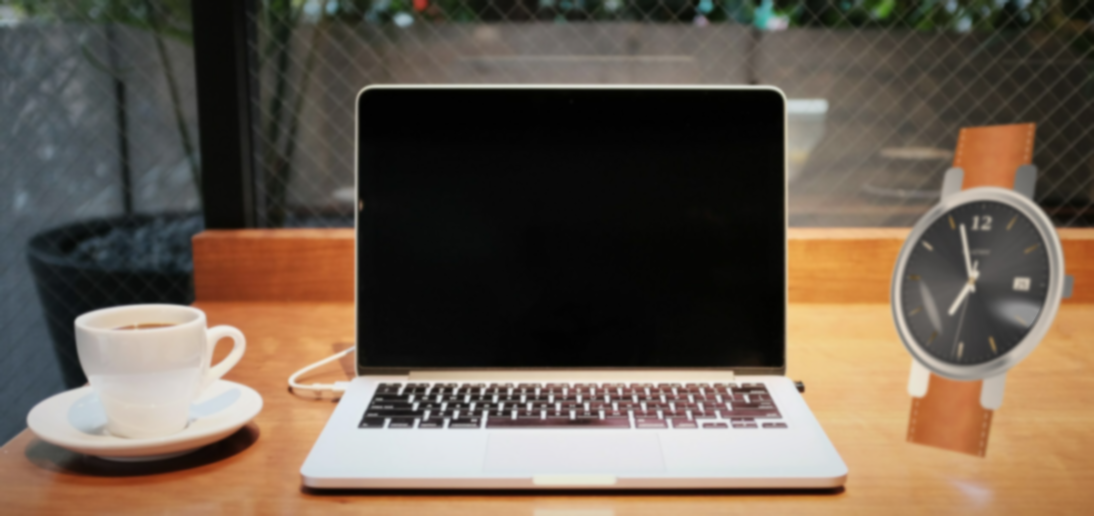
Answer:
{"hour": 6, "minute": 56, "second": 31}
